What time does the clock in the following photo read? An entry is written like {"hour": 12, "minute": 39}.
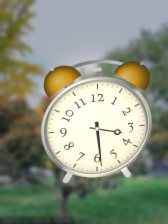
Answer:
{"hour": 3, "minute": 29}
